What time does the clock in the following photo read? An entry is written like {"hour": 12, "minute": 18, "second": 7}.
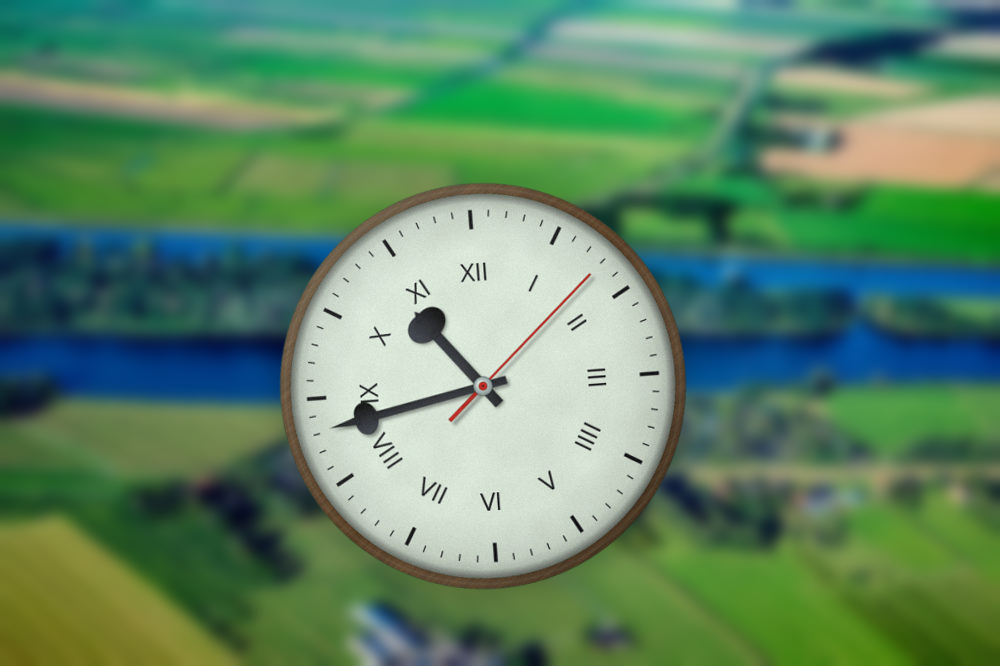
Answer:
{"hour": 10, "minute": 43, "second": 8}
